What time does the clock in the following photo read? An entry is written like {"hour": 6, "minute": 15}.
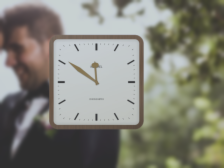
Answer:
{"hour": 11, "minute": 51}
